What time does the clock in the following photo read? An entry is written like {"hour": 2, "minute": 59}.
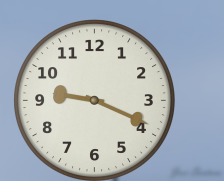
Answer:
{"hour": 9, "minute": 19}
